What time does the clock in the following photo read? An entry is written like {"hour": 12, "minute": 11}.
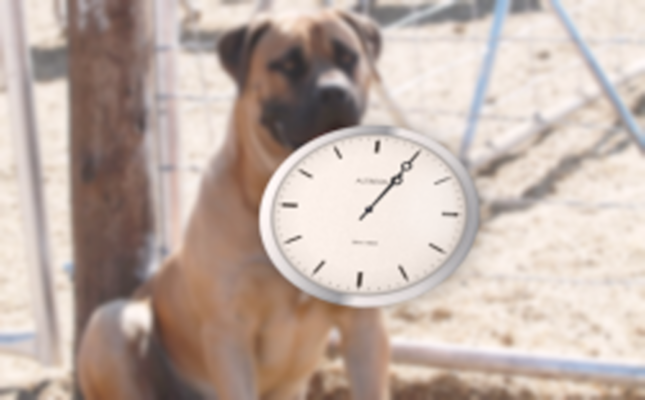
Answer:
{"hour": 1, "minute": 5}
